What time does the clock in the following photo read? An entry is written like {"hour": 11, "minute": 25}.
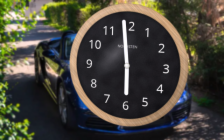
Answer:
{"hour": 5, "minute": 59}
